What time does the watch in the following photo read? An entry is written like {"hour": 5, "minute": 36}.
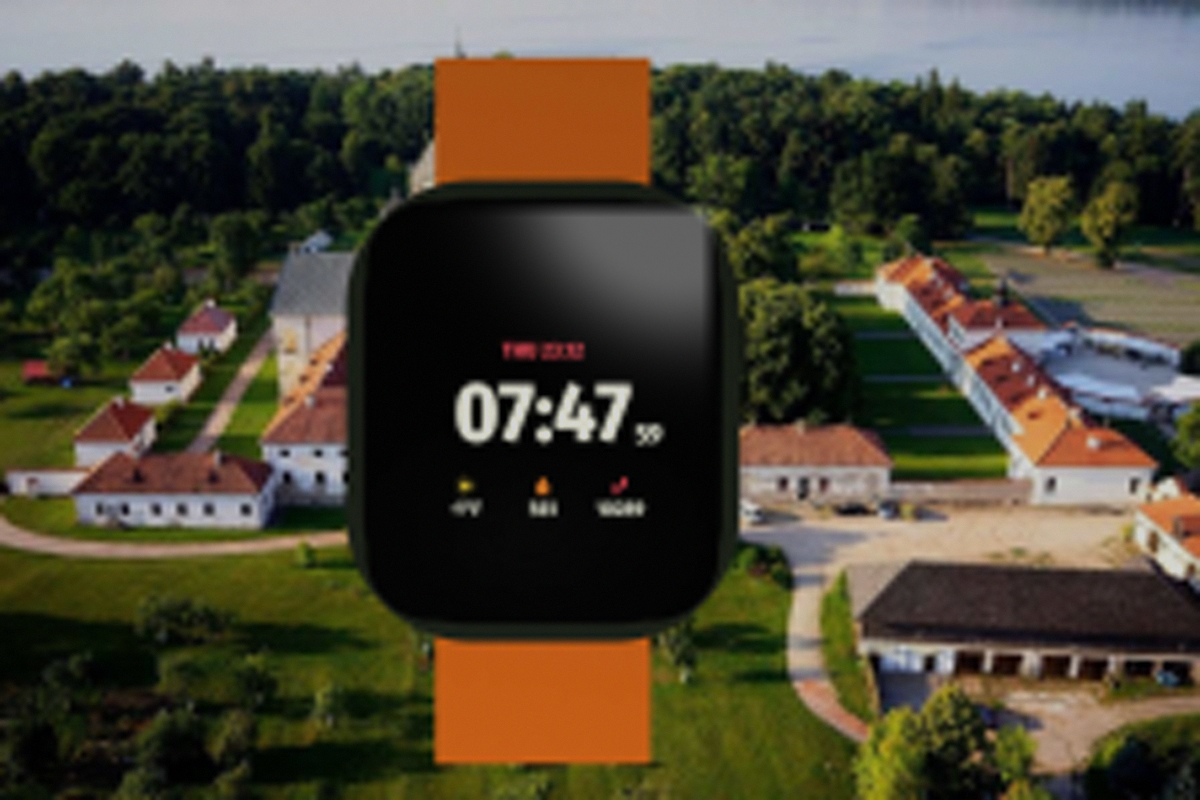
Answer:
{"hour": 7, "minute": 47}
